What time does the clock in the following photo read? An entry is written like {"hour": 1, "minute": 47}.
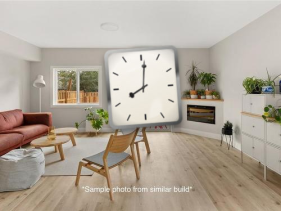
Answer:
{"hour": 8, "minute": 1}
